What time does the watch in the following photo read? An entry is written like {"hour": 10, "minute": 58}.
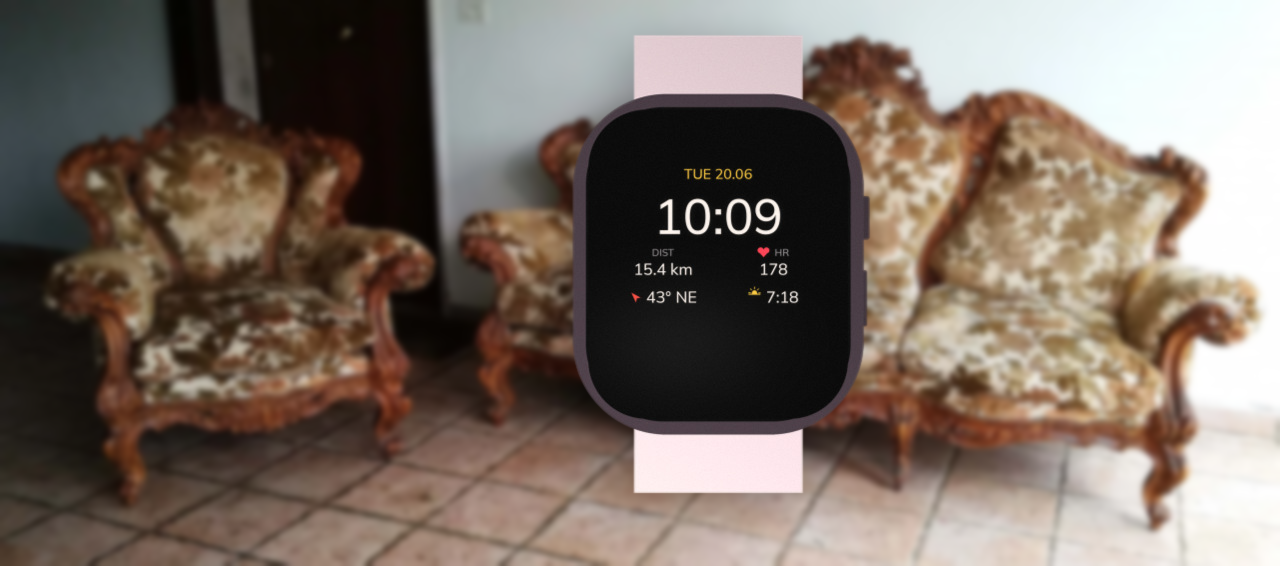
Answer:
{"hour": 10, "minute": 9}
